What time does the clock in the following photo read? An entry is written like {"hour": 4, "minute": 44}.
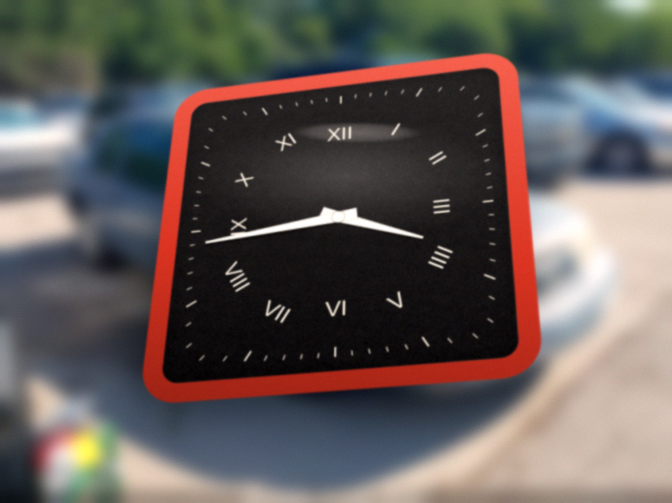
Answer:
{"hour": 3, "minute": 44}
